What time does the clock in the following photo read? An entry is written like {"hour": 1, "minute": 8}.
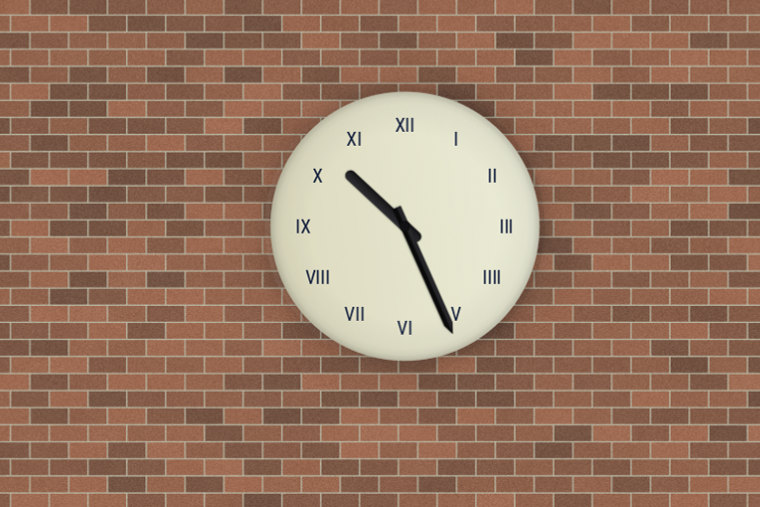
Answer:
{"hour": 10, "minute": 26}
